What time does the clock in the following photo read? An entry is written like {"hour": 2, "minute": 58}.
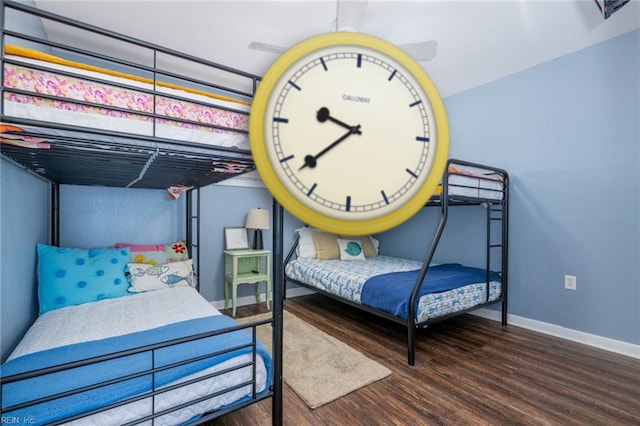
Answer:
{"hour": 9, "minute": 38}
